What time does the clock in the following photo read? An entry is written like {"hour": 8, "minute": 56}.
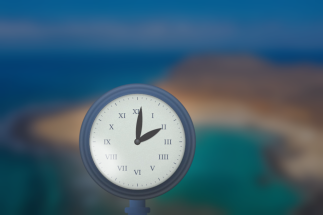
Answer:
{"hour": 2, "minute": 1}
